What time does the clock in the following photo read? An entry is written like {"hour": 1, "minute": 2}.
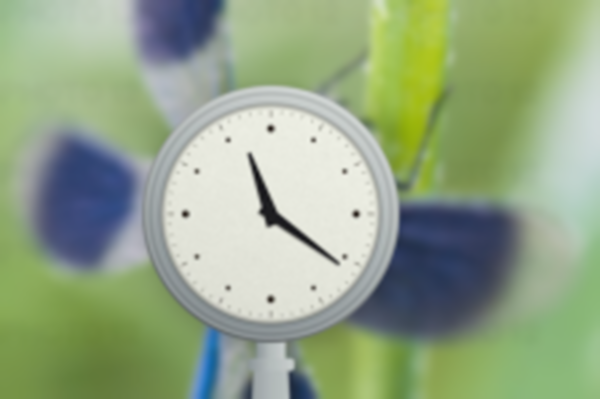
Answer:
{"hour": 11, "minute": 21}
